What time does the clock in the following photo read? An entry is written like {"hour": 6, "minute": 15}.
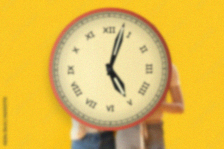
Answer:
{"hour": 5, "minute": 3}
